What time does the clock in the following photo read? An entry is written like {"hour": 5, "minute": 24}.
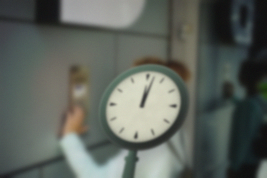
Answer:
{"hour": 12, "minute": 2}
